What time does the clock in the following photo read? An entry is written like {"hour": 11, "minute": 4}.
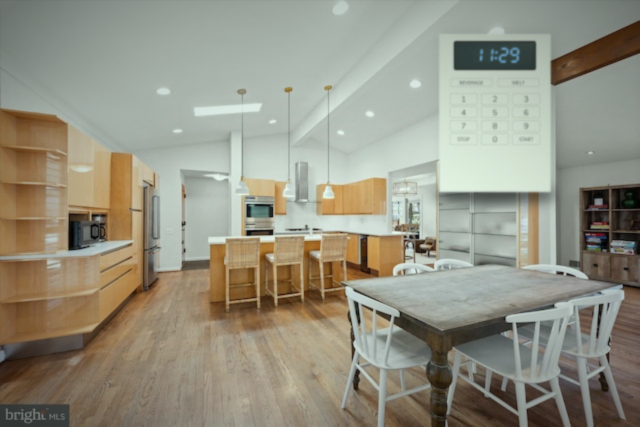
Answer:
{"hour": 11, "minute": 29}
